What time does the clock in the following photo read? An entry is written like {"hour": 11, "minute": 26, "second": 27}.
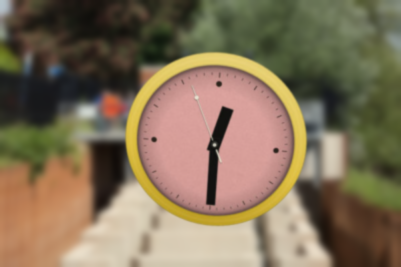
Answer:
{"hour": 12, "minute": 29, "second": 56}
